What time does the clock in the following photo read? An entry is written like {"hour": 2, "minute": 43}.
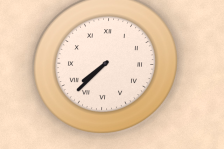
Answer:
{"hour": 7, "minute": 37}
